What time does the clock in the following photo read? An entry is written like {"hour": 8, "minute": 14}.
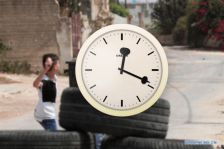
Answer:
{"hour": 12, "minute": 19}
